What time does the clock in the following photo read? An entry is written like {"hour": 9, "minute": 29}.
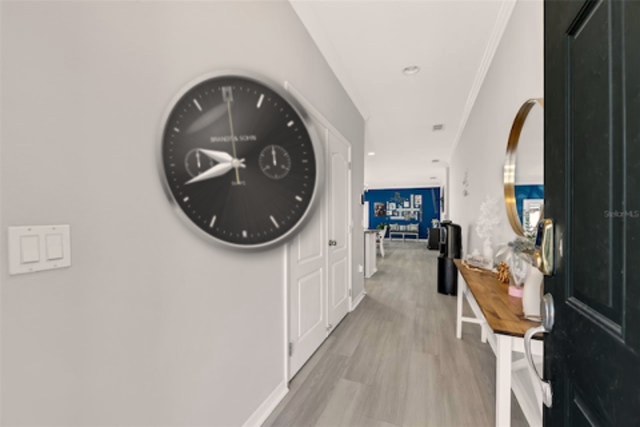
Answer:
{"hour": 9, "minute": 42}
